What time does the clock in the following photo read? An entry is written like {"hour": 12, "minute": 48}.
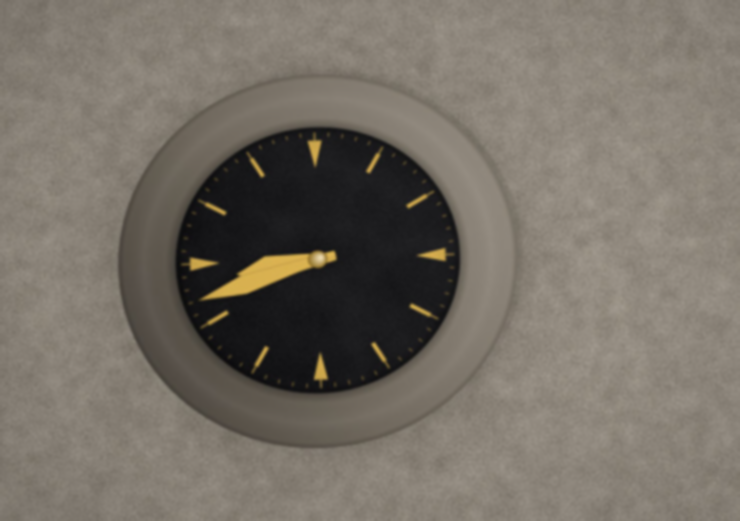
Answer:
{"hour": 8, "minute": 42}
